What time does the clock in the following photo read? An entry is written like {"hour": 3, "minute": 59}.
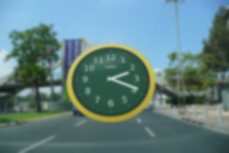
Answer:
{"hour": 2, "minute": 19}
